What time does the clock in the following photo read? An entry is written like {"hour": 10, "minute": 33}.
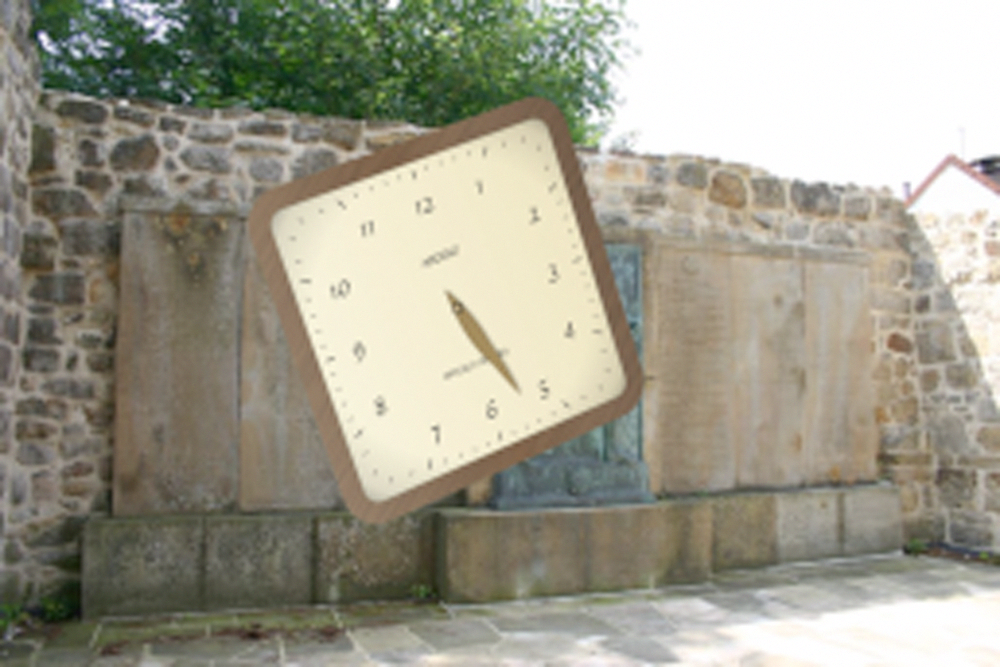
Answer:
{"hour": 5, "minute": 27}
